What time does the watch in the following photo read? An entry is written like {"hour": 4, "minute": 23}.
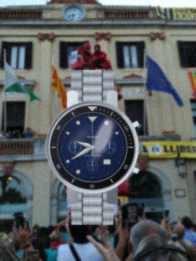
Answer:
{"hour": 9, "minute": 40}
